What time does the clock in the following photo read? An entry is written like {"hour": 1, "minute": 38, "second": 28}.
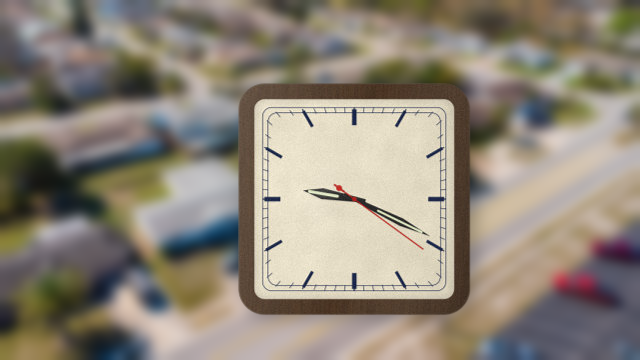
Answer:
{"hour": 9, "minute": 19, "second": 21}
